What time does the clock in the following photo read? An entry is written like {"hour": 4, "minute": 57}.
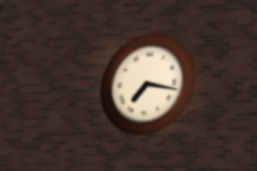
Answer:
{"hour": 7, "minute": 17}
